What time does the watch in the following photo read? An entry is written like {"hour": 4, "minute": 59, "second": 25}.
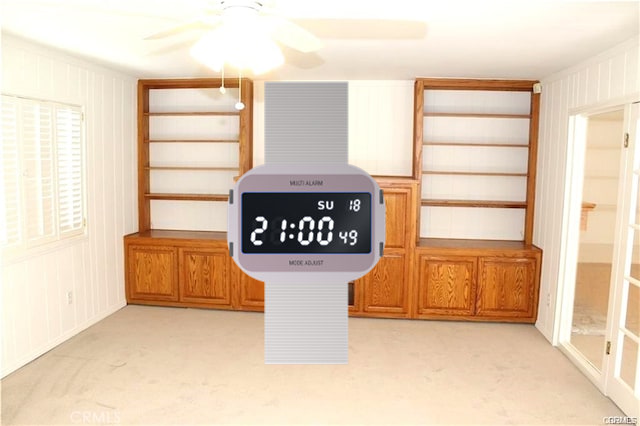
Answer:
{"hour": 21, "minute": 0, "second": 49}
